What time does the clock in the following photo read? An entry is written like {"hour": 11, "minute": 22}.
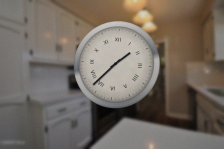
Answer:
{"hour": 1, "minute": 37}
